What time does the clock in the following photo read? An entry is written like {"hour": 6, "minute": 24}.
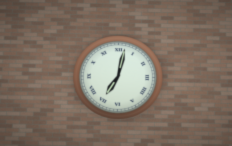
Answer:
{"hour": 7, "minute": 2}
